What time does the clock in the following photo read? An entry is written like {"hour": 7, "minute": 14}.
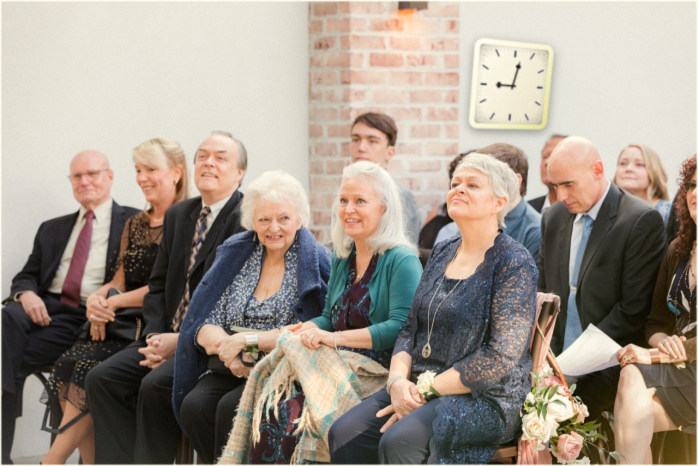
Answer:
{"hour": 9, "minute": 2}
